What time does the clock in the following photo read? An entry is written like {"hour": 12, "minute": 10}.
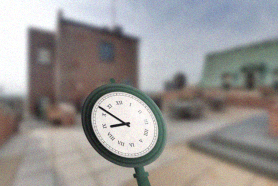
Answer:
{"hour": 8, "minute": 52}
